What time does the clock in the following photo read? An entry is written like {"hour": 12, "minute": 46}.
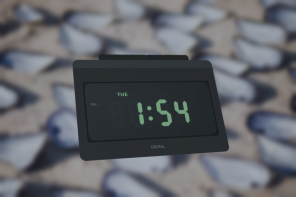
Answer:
{"hour": 1, "minute": 54}
